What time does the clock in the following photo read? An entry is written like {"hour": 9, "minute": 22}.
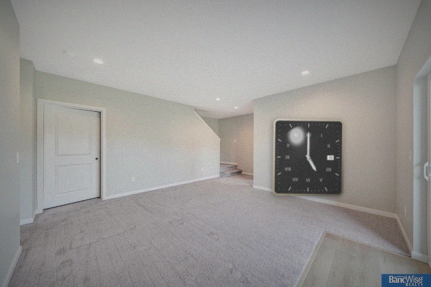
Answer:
{"hour": 5, "minute": 0}
